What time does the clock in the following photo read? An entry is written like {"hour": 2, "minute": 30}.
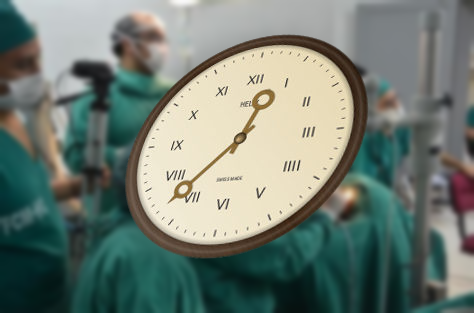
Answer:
{"hour": 12, "minute": 37}
